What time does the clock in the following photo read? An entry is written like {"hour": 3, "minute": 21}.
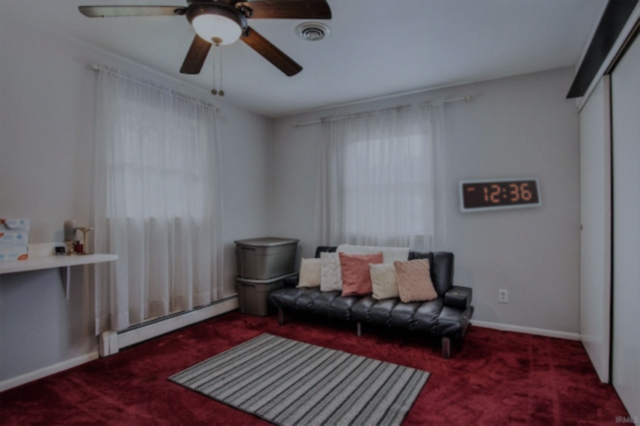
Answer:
{"hour": 12, "minute": 36}
